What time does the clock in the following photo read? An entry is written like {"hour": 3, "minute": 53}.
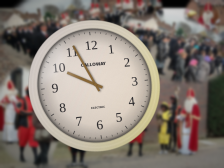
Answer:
{"hour": 9, "minute": 56}
